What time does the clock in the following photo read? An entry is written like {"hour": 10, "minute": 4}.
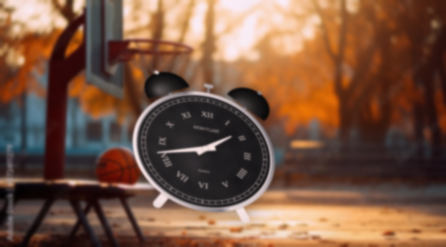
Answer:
{"hour": 1, "minute": 42}
